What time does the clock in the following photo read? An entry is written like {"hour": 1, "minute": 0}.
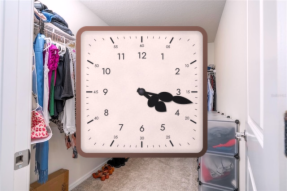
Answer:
{"hour": 4, "minute": 17}
